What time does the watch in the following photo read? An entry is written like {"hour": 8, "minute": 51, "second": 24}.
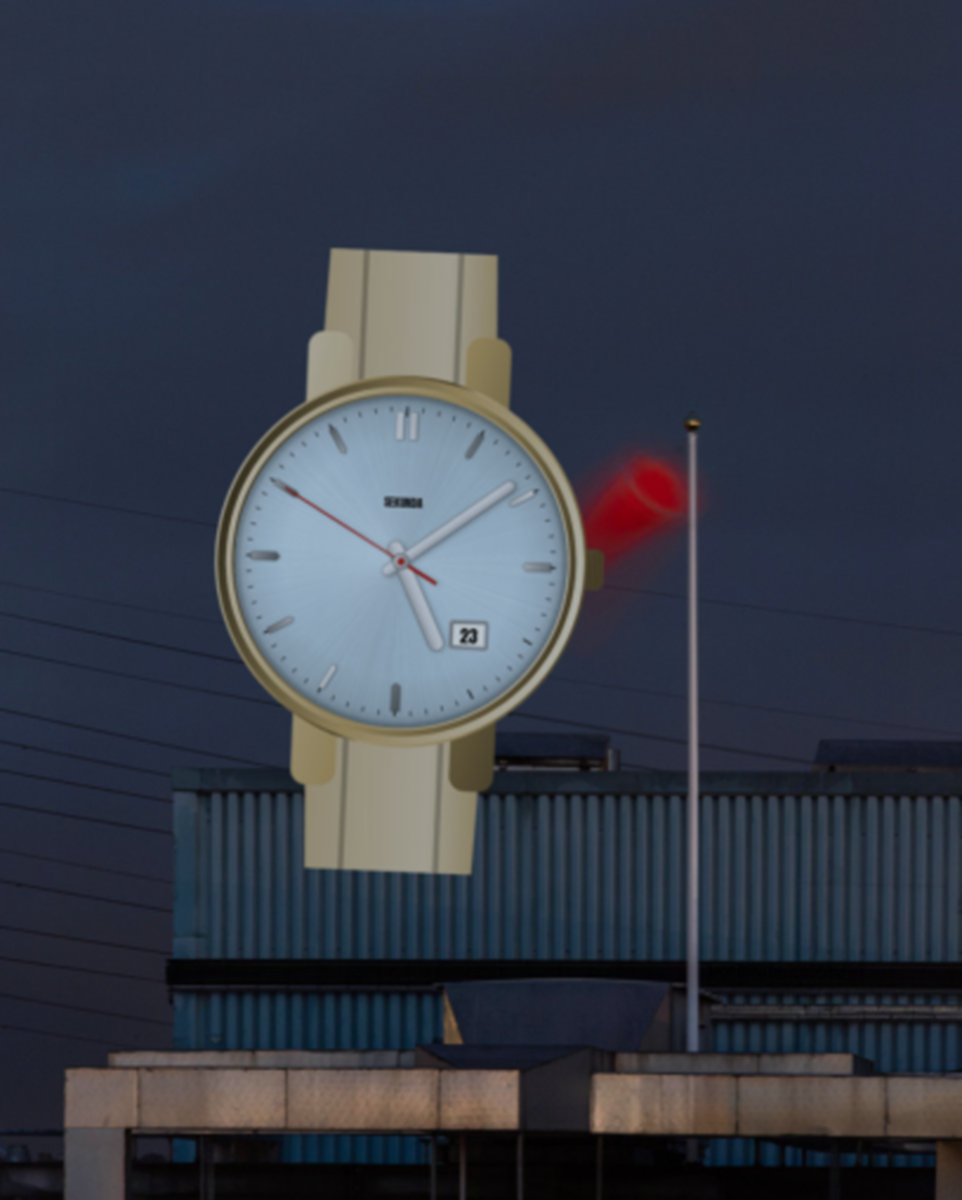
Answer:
{"hour": 5, "minute": 8, "second": 50}
